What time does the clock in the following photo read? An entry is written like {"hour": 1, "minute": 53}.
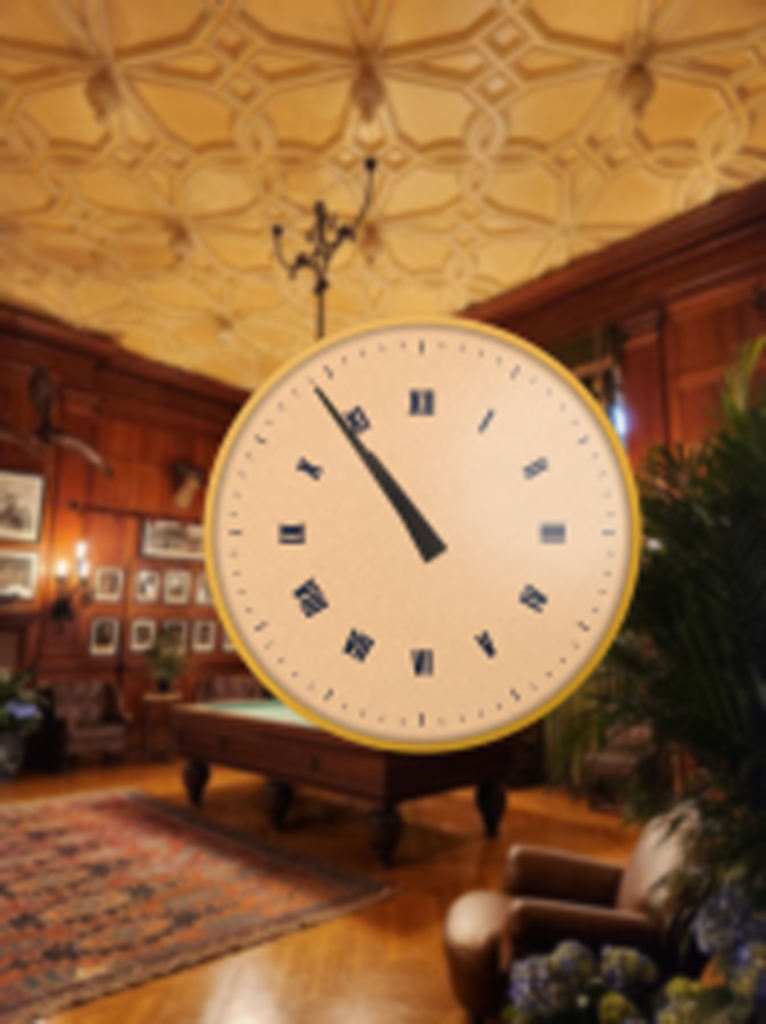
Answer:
{"hour": 10, "minute": 54}
